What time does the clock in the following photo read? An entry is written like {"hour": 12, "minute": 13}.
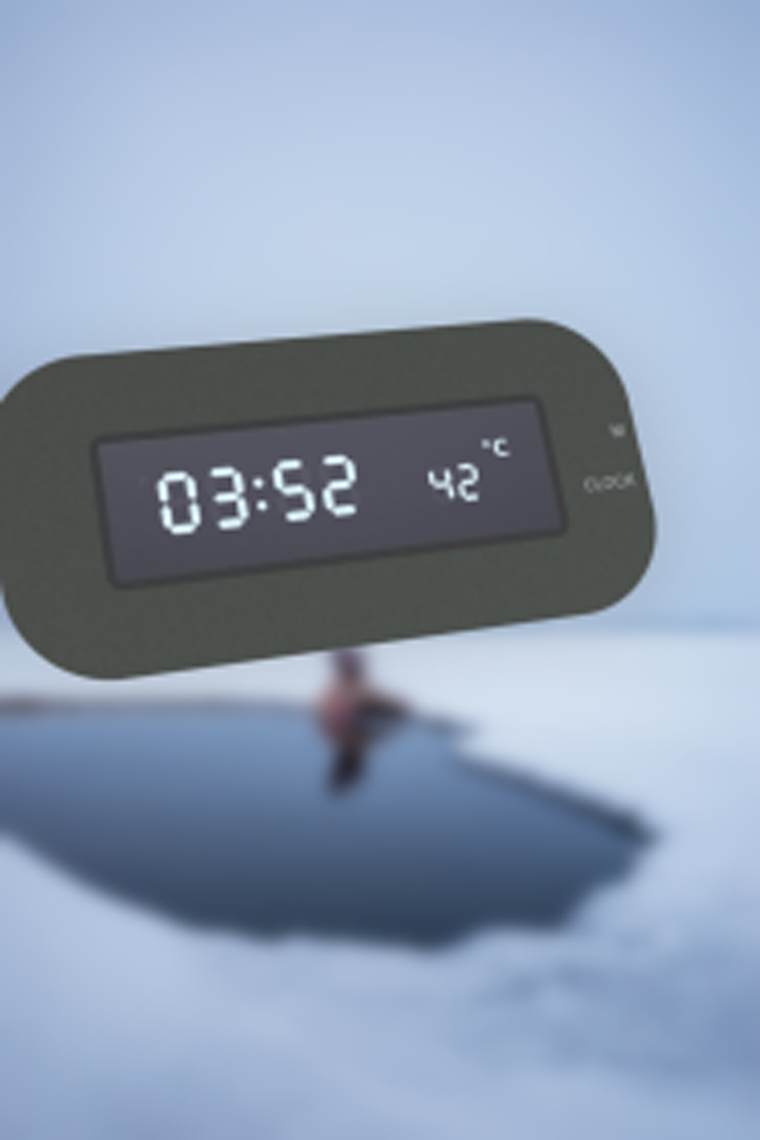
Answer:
{"hour": 3, "minute": 52}
